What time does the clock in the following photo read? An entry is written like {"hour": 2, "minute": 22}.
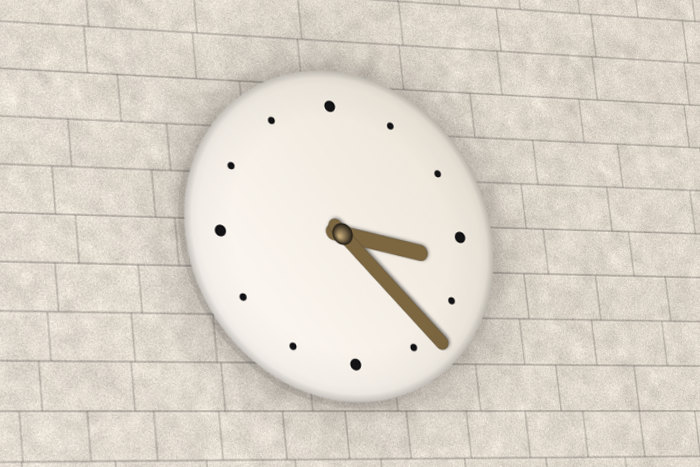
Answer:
{"hour": 3, "minute": 23}
